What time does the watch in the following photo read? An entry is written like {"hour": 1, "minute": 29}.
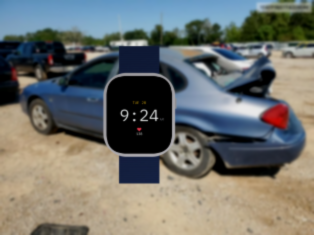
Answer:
{"hour": 9, "minute": 24}
